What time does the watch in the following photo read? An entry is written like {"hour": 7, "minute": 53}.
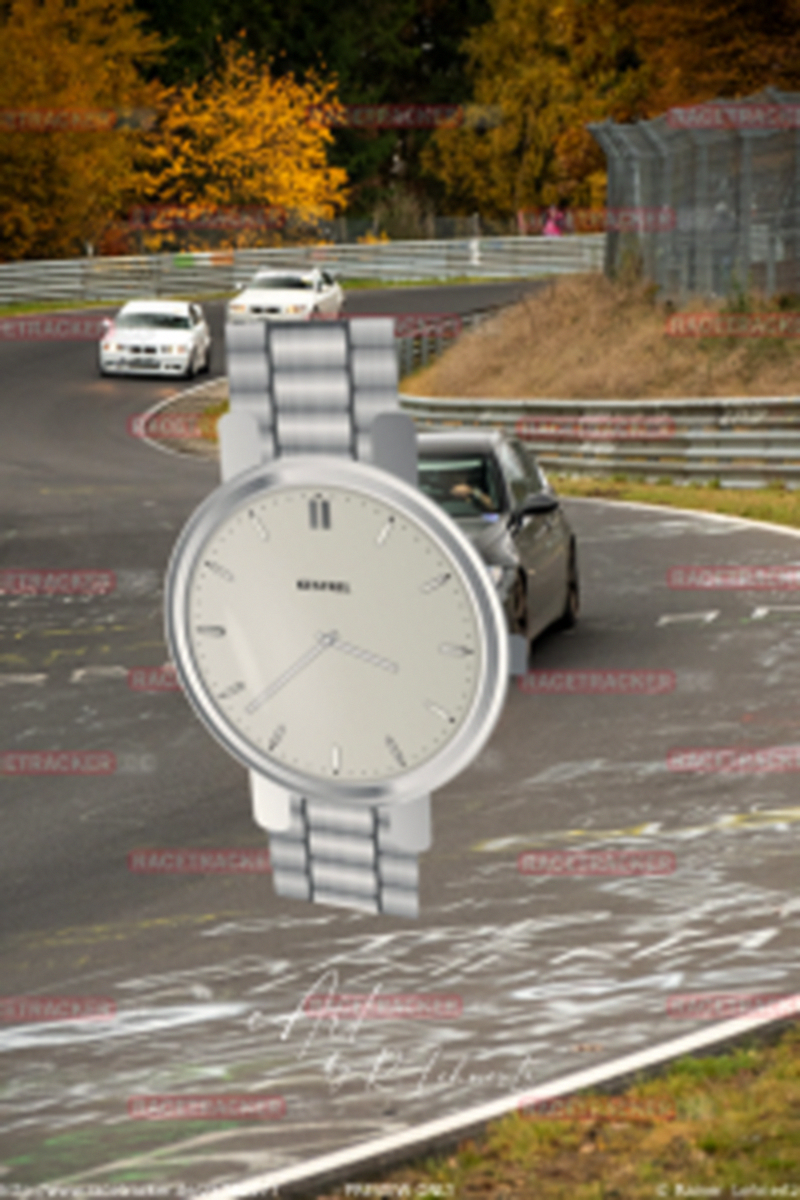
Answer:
{"hour": 3, "minute": 38}
